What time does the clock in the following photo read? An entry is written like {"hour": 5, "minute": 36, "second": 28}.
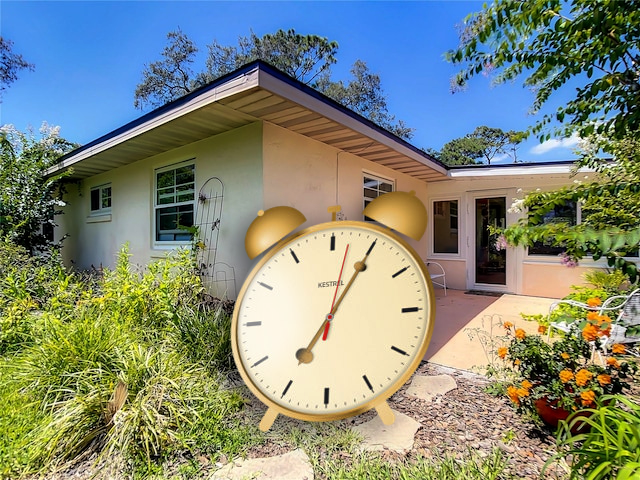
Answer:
{"hour": 7, "minute": 5, "second": 2}
